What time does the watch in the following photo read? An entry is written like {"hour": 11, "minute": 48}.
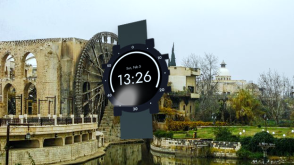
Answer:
{"hour": 13, "minute": 26}
